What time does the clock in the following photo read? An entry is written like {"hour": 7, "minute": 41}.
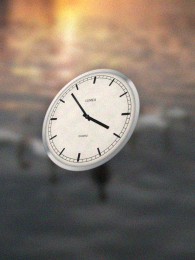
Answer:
{"hour": 3, "minute": 53}
